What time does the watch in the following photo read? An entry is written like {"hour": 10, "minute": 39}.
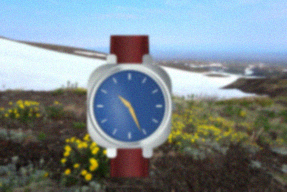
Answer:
{"hour": 10, "minute": 26}
